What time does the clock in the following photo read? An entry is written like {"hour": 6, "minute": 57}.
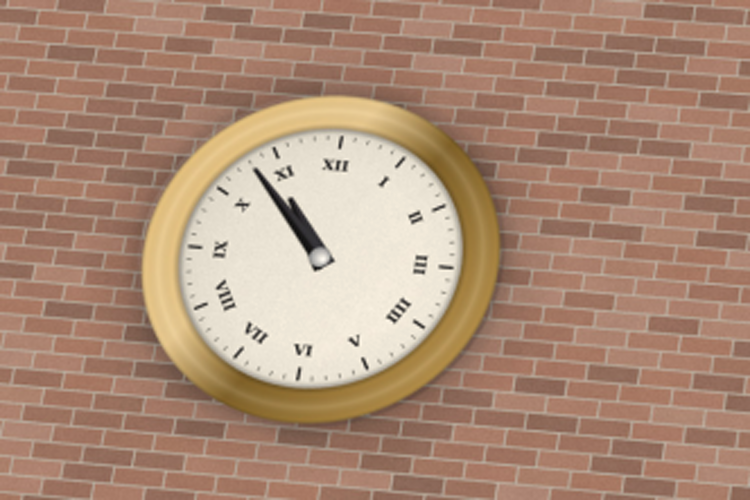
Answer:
{"hour": 10, "minute": 53}
